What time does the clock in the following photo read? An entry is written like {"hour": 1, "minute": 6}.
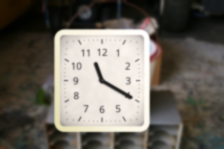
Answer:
{"hour": 11, "minute": 20}
